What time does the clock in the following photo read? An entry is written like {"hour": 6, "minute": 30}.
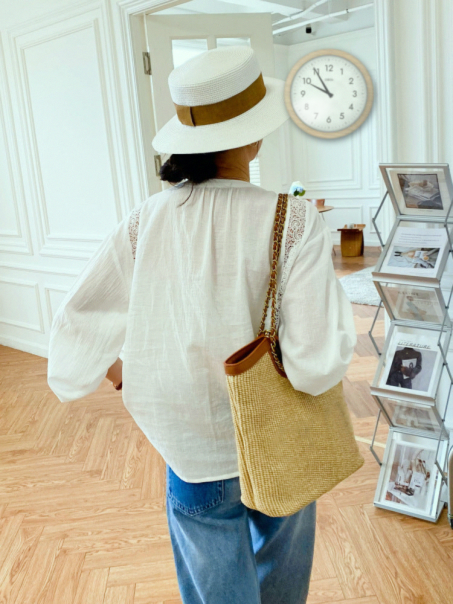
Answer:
{"hour": 9, "minute": 55}
